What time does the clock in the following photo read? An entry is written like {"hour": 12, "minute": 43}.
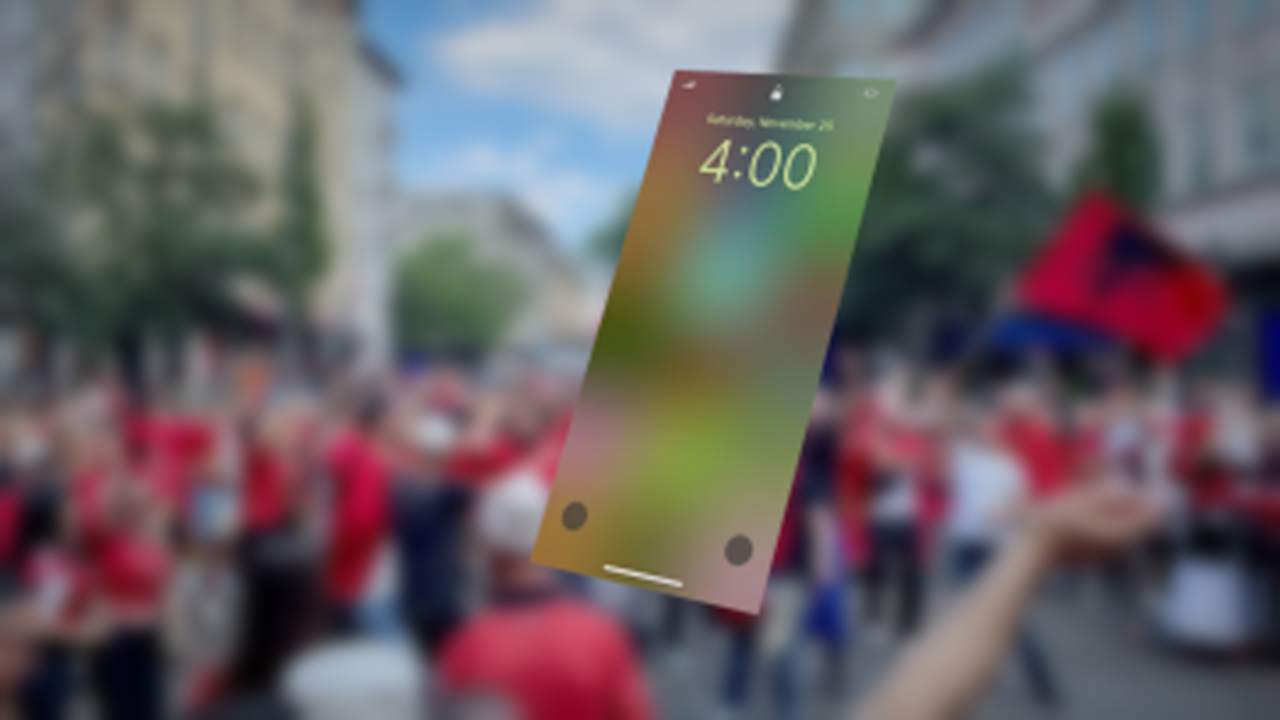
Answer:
{"hour": 4, "minute": 0}
